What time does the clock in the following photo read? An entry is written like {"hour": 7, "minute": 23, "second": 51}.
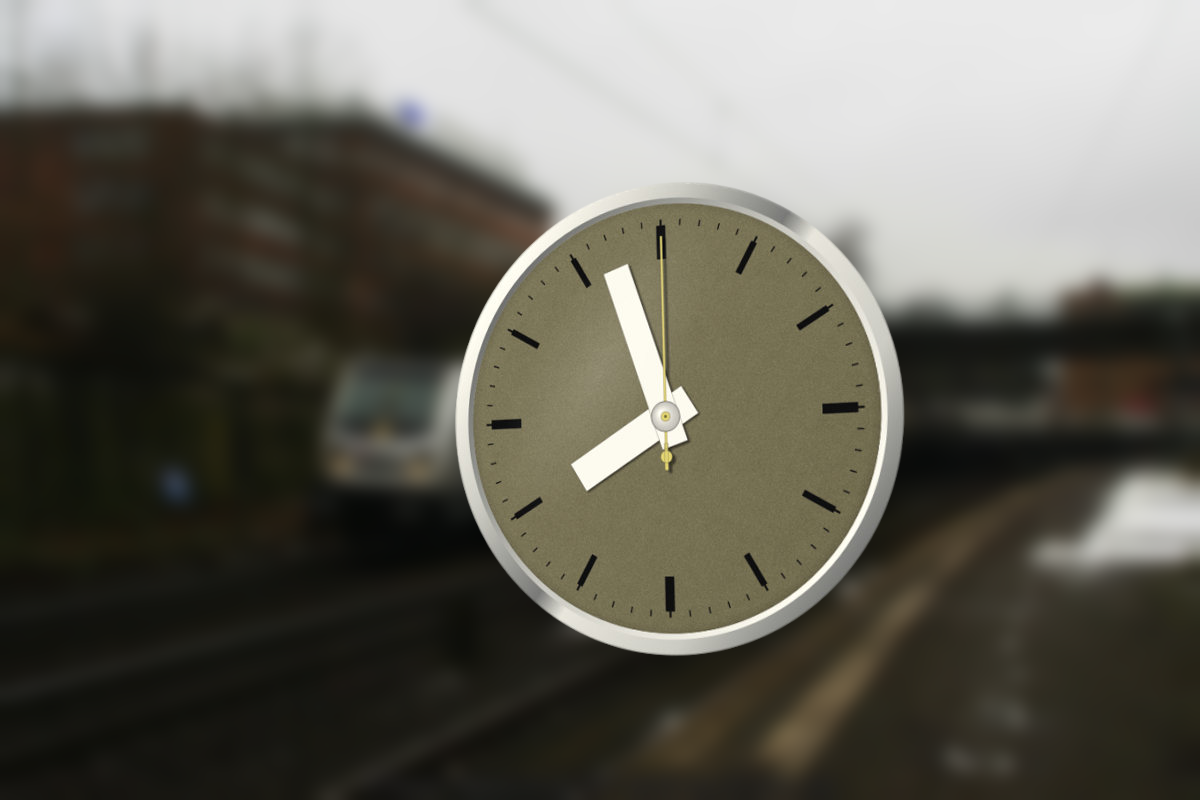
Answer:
{"hour": 7, "minute": 57, "second": 0}
